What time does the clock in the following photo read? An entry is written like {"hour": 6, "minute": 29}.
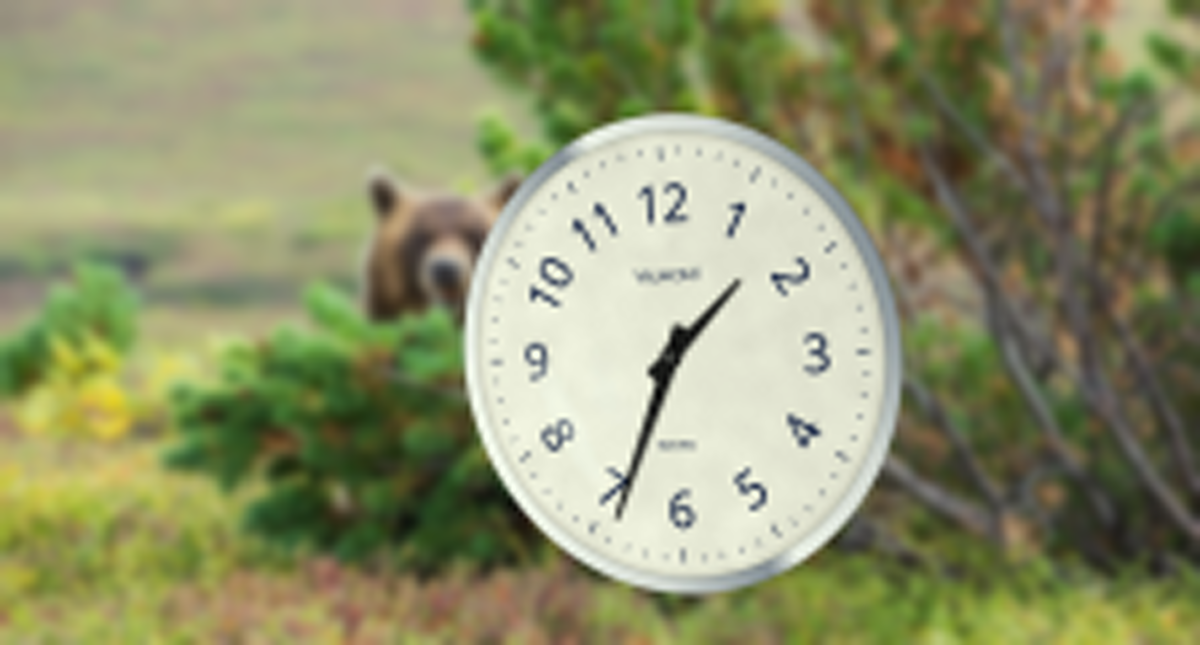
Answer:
{"hour": 1, "minute": 34}
